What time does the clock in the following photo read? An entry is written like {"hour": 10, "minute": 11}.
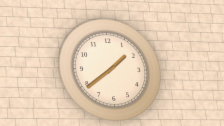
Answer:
{"hour": 1, "minute": 39}
